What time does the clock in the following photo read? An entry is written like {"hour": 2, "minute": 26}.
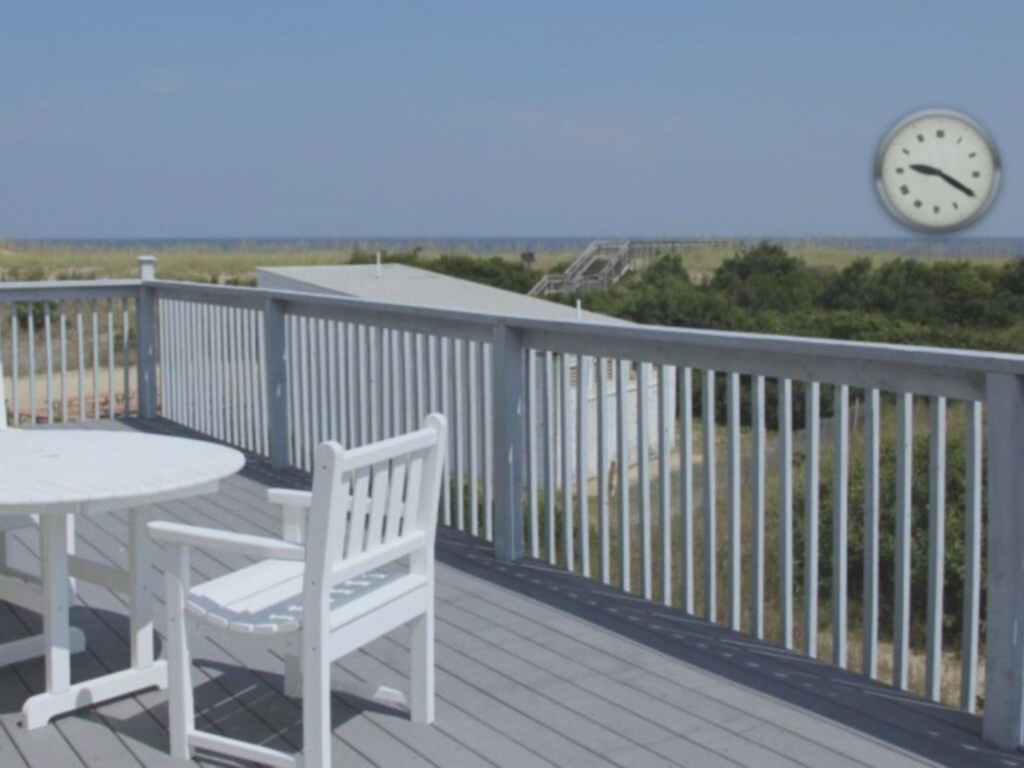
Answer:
{"hour": 9, "minute": 20}
